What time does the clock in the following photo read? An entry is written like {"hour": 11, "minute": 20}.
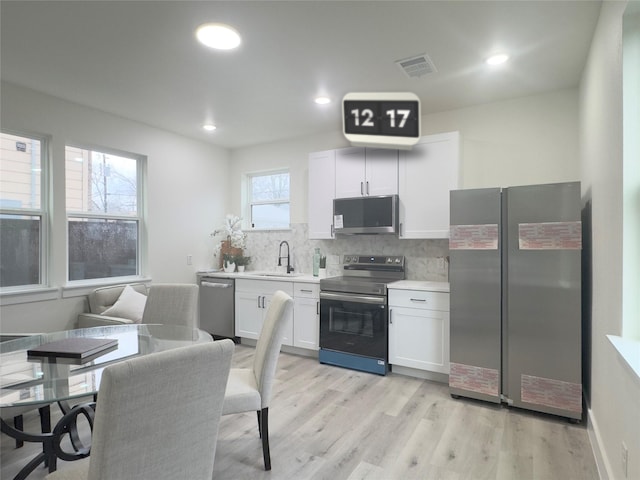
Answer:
{"hour": 12, "minute": 17}
